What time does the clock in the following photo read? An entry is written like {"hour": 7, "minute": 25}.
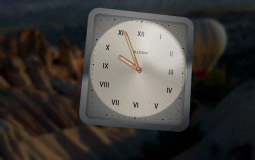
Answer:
{"hour": 9, "minute": 56}
